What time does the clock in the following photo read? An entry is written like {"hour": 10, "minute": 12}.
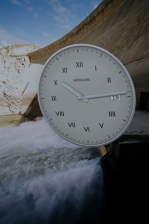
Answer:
{"hour": 10, "minute": 14}
